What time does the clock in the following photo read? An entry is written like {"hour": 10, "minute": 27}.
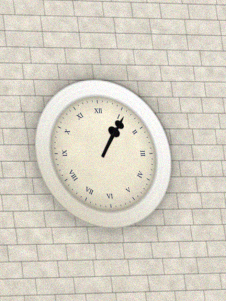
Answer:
{"hour": 1, "minute": 6}
